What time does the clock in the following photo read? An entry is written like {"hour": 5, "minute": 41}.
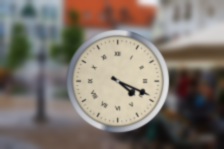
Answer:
{"hour": 4, "minute": 19}
